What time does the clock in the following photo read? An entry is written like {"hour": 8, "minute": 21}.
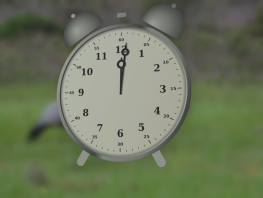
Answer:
{"hour": 12, "minute": 1}
